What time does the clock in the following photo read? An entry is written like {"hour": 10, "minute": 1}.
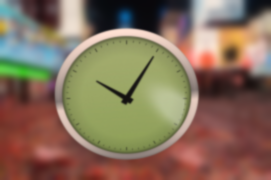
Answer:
{"hour": 10, "minute": 5}
